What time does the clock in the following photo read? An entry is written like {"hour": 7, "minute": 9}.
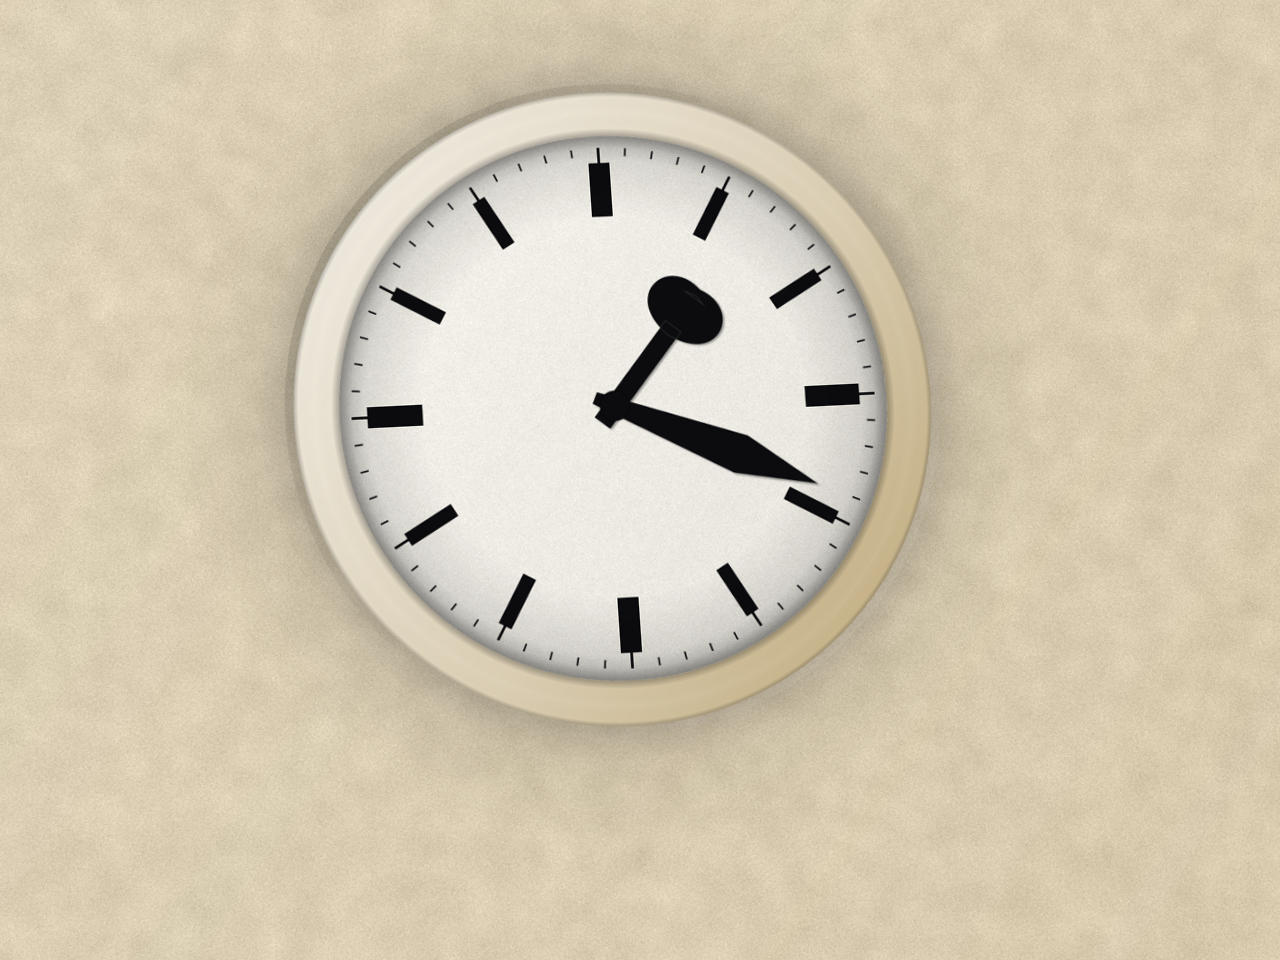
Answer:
{"hour": 1, "minute": 19}
